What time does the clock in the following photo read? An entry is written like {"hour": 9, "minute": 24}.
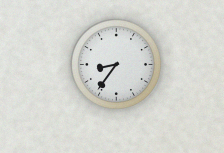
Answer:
{"hour": 8, "minute": 36}
